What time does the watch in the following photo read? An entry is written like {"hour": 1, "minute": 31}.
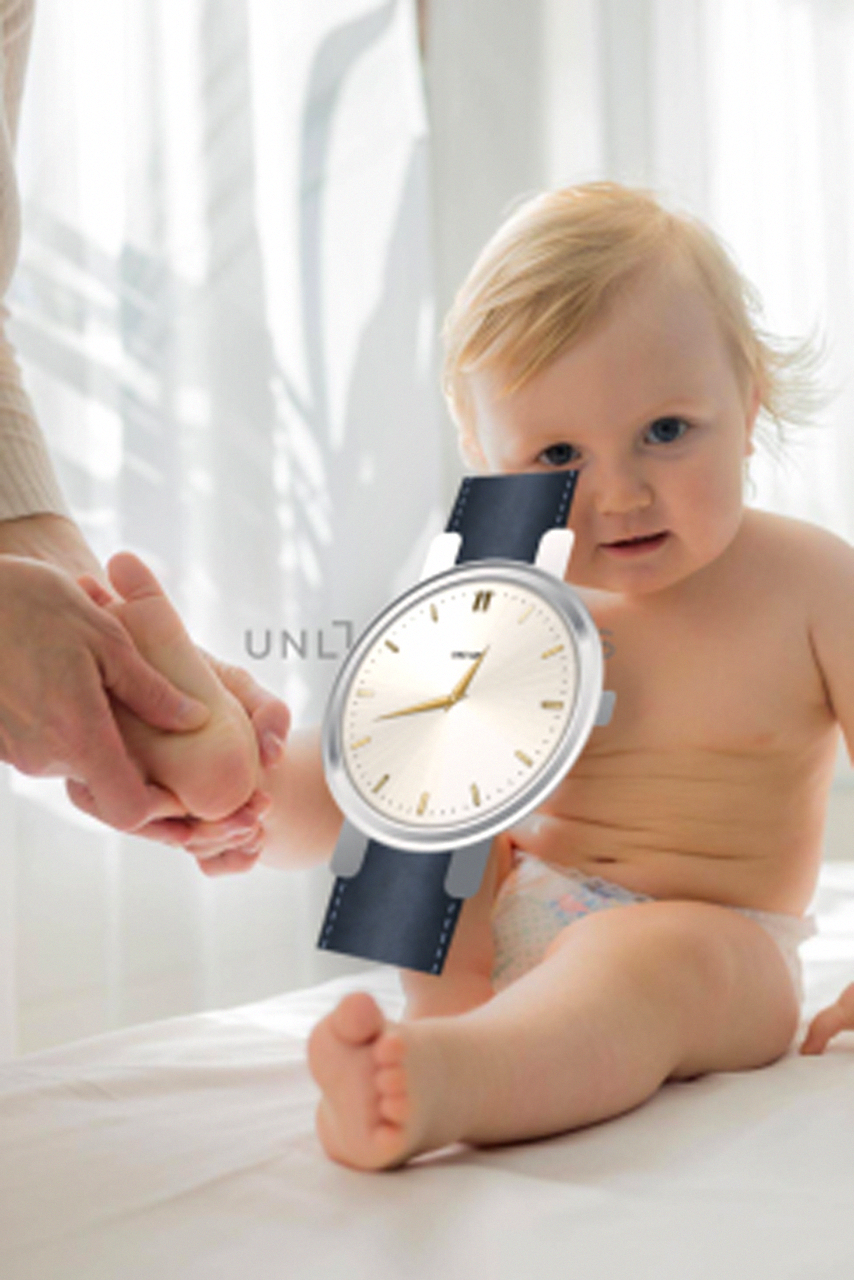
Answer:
{"hour": 12, "minute": 42}
